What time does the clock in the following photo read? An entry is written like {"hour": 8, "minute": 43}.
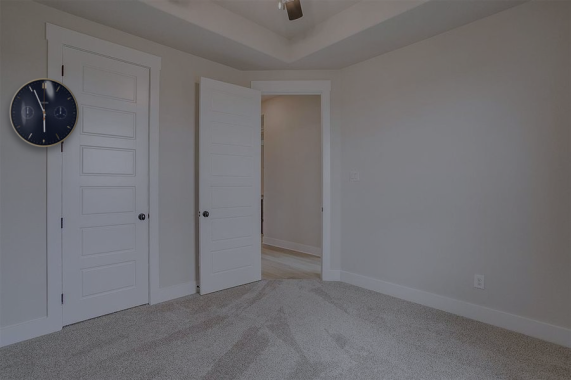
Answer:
{"hour": 5, "minute": 56}
